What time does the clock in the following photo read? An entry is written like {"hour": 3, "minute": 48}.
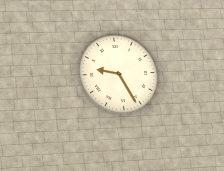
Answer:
{"hour": 9, "minute": 26}
